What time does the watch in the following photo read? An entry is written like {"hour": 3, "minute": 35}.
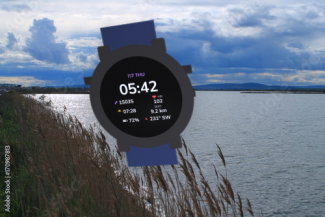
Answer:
{"hour": 5, "minute": 42}
